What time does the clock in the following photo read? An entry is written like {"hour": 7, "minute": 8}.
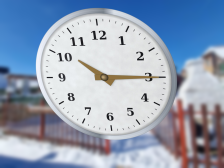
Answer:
{"hour": 10, "minute": 15}
